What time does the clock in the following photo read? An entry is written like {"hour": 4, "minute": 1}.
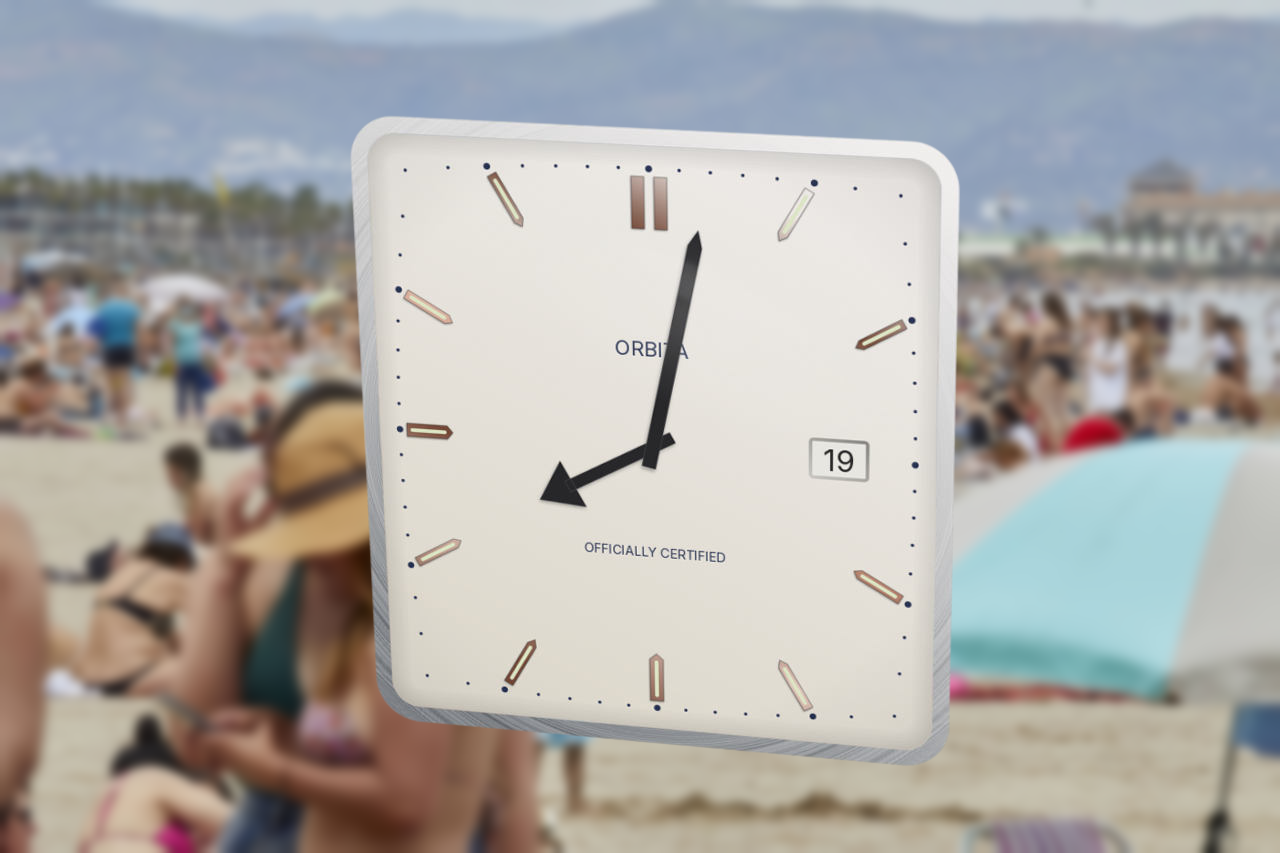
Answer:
{"hour": 8, "minute": 2}
